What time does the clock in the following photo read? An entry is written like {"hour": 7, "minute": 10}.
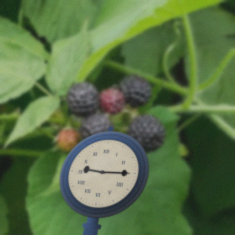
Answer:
{"hour": 9, "minute": 15}
